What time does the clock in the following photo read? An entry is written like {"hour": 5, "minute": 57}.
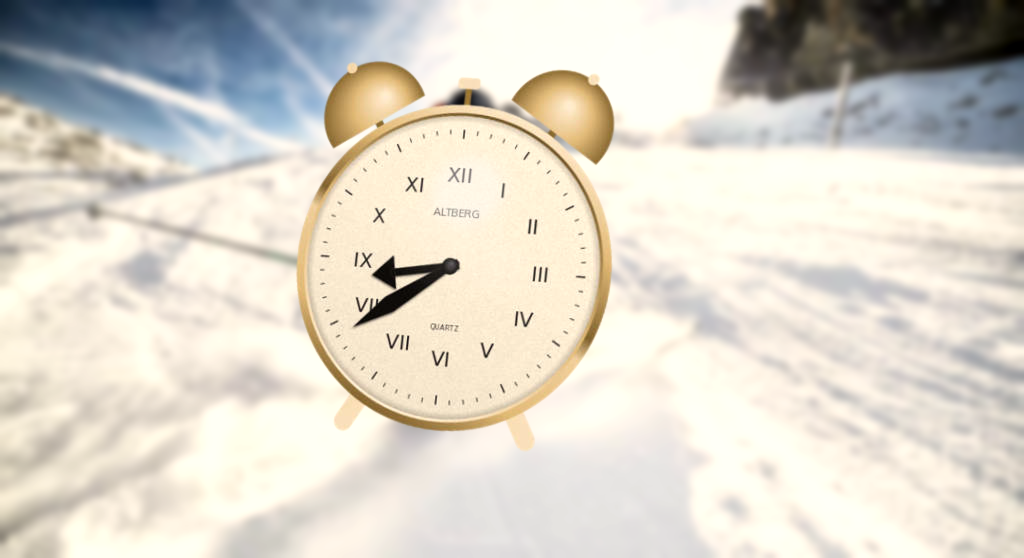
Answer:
{"hour": 8, "minute": 39}
